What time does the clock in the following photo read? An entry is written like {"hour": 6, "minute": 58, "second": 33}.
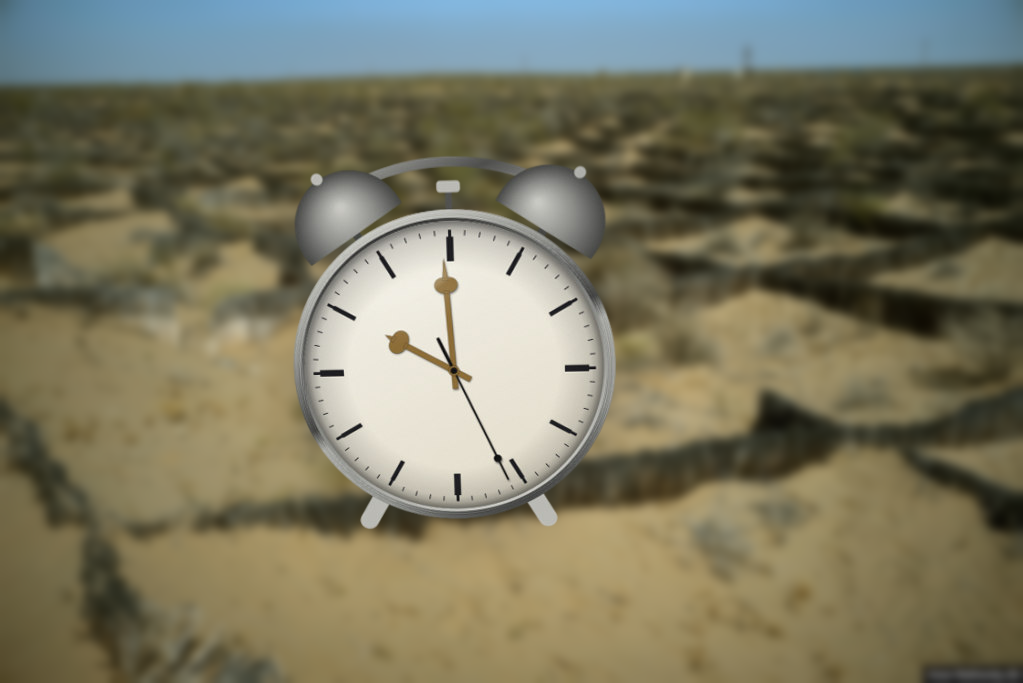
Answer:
{"hour": 9, "minute": 59, "second": 26}
